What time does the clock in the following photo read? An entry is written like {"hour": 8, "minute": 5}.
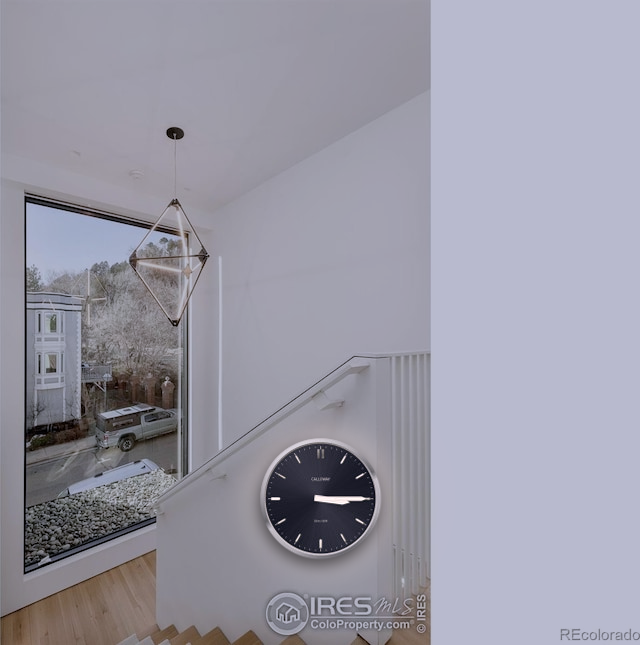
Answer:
{"hour": 3, "minute": 15}
